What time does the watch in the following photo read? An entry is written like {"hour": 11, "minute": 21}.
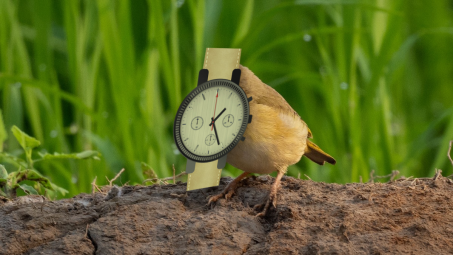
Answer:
{"hour": 1, "minute": 26}
